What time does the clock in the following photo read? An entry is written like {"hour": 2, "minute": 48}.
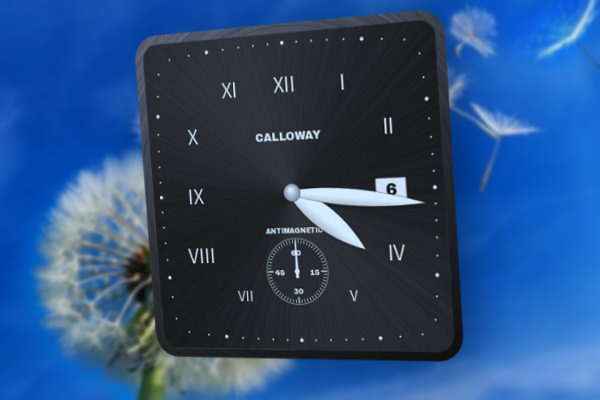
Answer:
{"hour": 4, "minute": 16}
